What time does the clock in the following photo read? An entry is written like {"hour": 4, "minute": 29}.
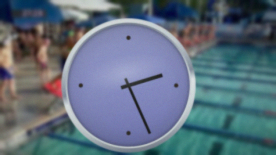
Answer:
{"hour": 2, "minute": 26}
